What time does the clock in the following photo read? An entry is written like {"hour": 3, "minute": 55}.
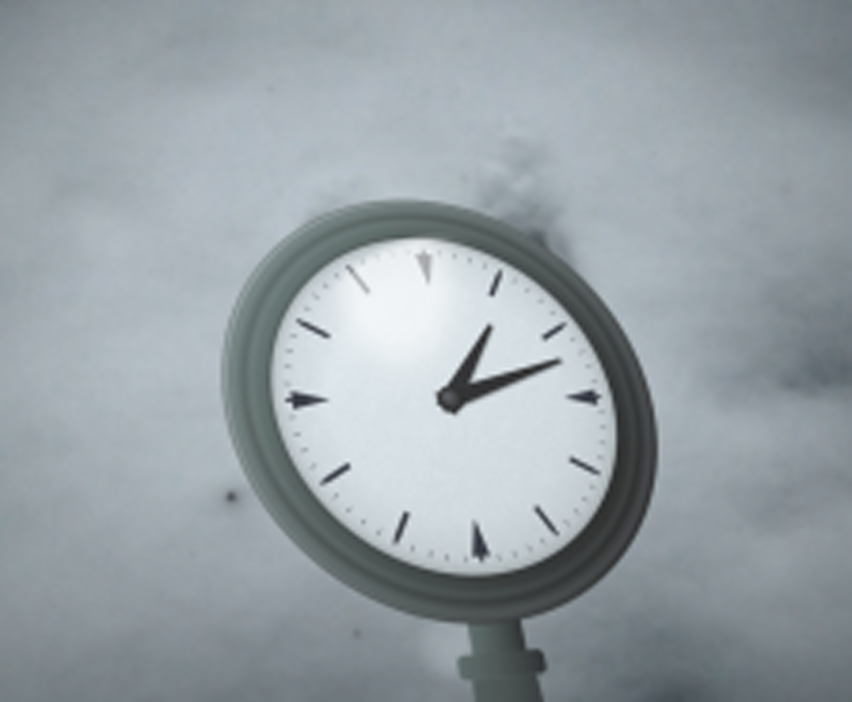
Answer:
{"hour": 1, "minute": 12}
